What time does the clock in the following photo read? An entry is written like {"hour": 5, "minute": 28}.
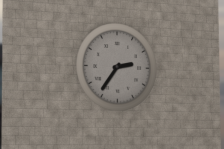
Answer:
{"hour": 2, "minute": 36}
